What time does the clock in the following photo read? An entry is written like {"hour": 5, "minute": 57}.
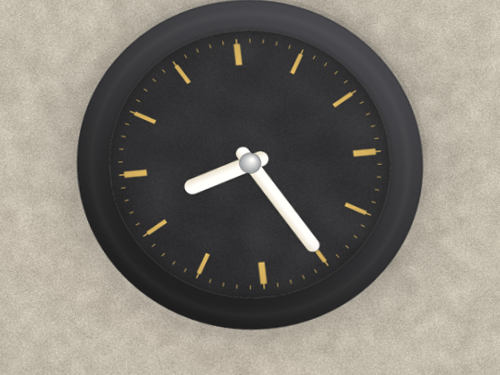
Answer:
{"hour": 8, "minute": 25}
